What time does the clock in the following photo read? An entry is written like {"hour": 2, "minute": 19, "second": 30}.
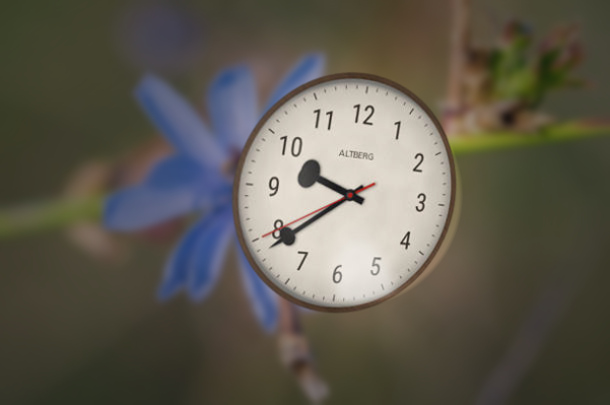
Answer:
{"hour": 9, "minute": 38, "second": 40}
